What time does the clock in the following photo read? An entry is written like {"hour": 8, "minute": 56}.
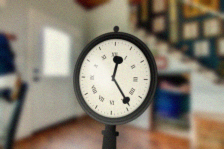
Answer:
{"hour": 12, "minute": 24}
